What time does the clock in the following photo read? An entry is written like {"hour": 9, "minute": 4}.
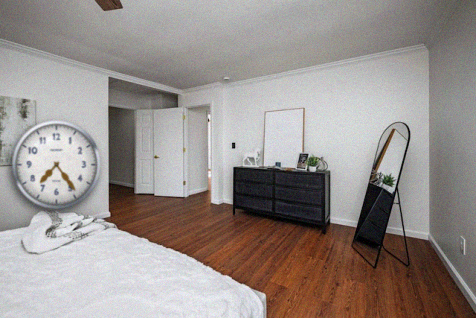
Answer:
{"hour": 7, "minute": 24}
